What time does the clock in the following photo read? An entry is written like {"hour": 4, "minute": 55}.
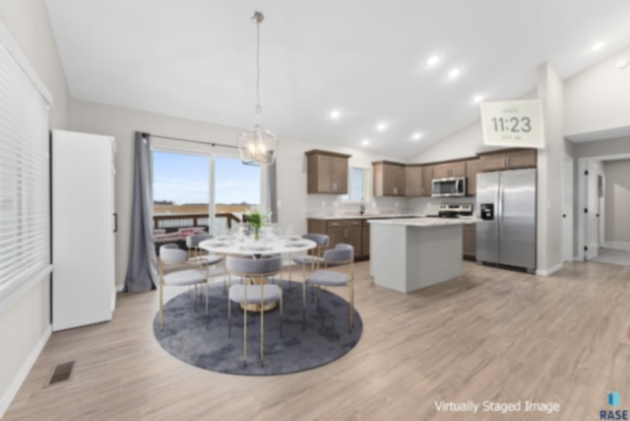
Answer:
{"hour": 11, "minute": 23}
